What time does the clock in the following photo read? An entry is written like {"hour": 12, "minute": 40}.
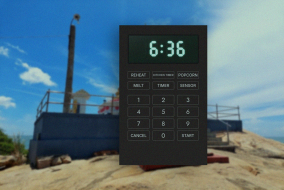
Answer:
{"hour": 6, "minute": 36}
